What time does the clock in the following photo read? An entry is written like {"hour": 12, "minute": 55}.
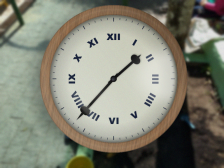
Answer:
{"hour": 1, "minute": 37}
